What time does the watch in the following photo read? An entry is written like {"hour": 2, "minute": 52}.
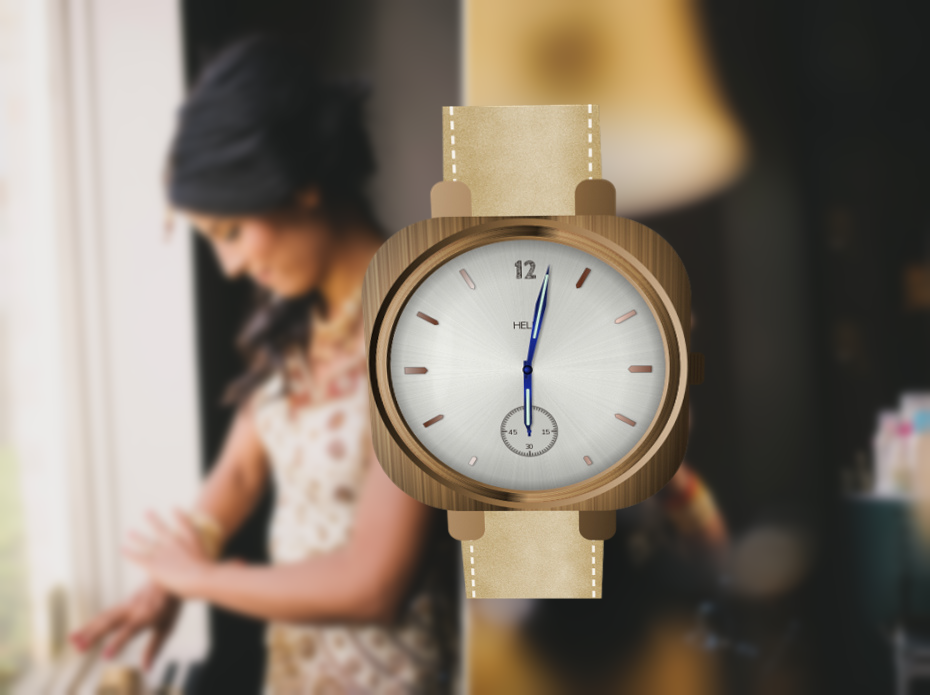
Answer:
{"hour": 6, "minute": 2}
